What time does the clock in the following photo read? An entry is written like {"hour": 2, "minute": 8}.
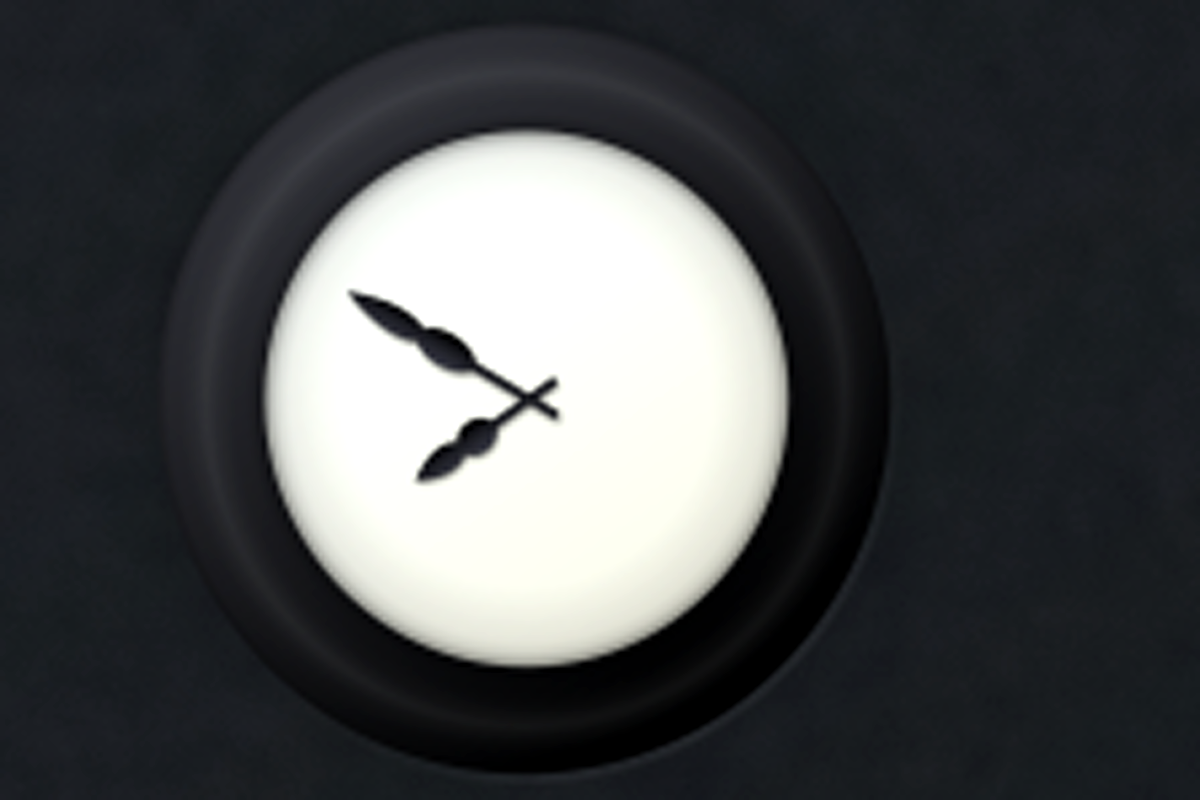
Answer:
{"hour": 7, "minute": 50}
